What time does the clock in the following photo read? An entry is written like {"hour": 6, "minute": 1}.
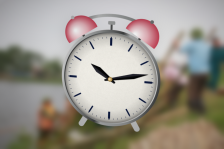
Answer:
{"hour": 10, "minute": 13}
